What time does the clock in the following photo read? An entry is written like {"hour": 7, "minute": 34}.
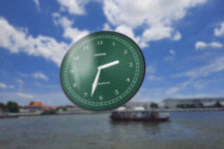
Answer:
{"hour": 2, "minute": 33}
